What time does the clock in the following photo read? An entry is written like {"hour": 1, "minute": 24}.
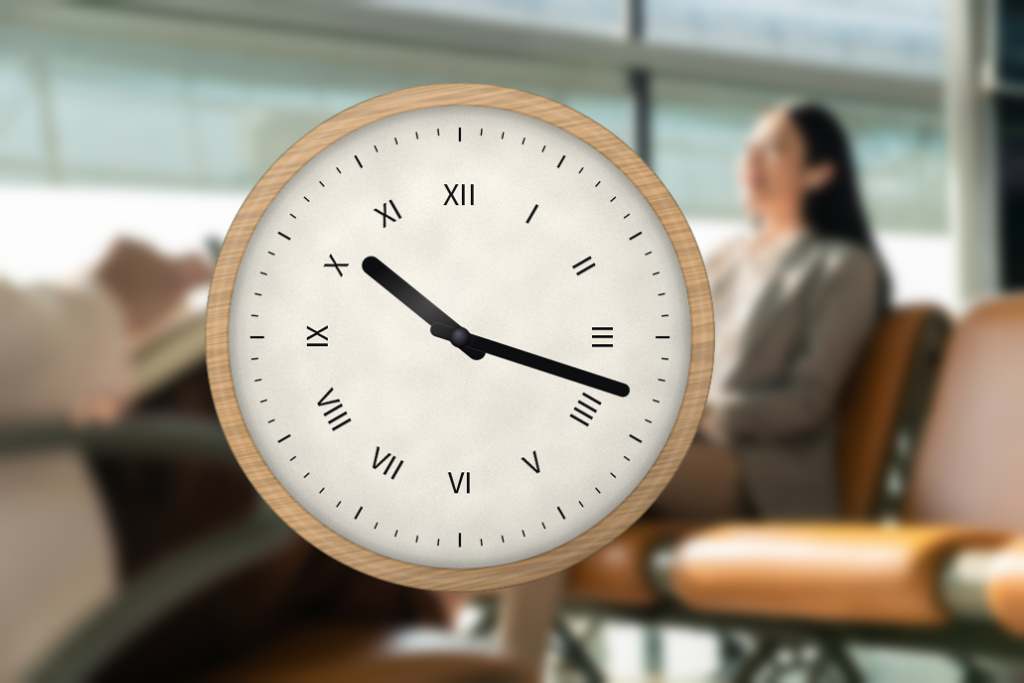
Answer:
{"hour": 10, "minute": 18}
